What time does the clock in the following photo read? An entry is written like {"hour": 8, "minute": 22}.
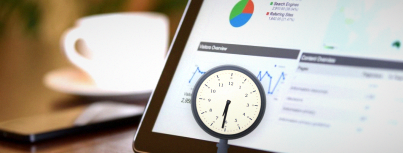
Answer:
{"hour": 6, "minute": 31}
